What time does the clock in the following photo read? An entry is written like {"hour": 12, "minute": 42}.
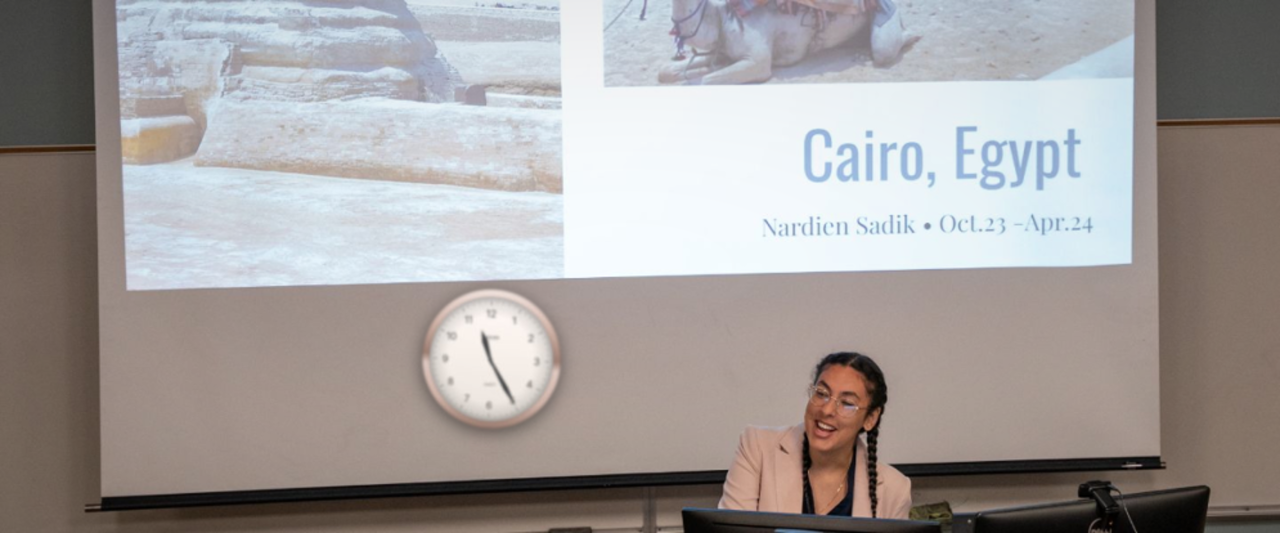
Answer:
{"hour": 11, "minute": 25}
